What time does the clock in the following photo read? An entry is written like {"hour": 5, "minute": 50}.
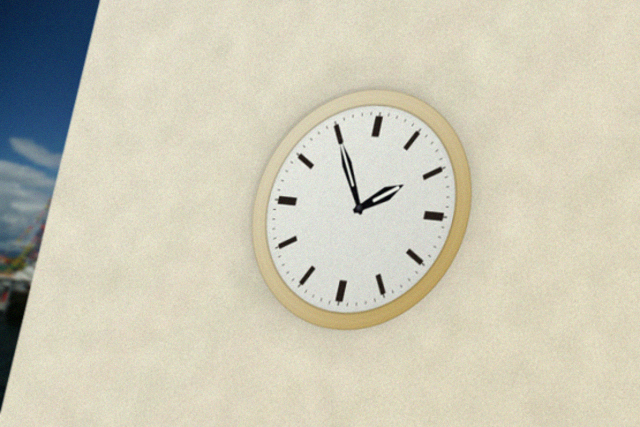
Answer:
{"hour": 1, "minute": 55}
